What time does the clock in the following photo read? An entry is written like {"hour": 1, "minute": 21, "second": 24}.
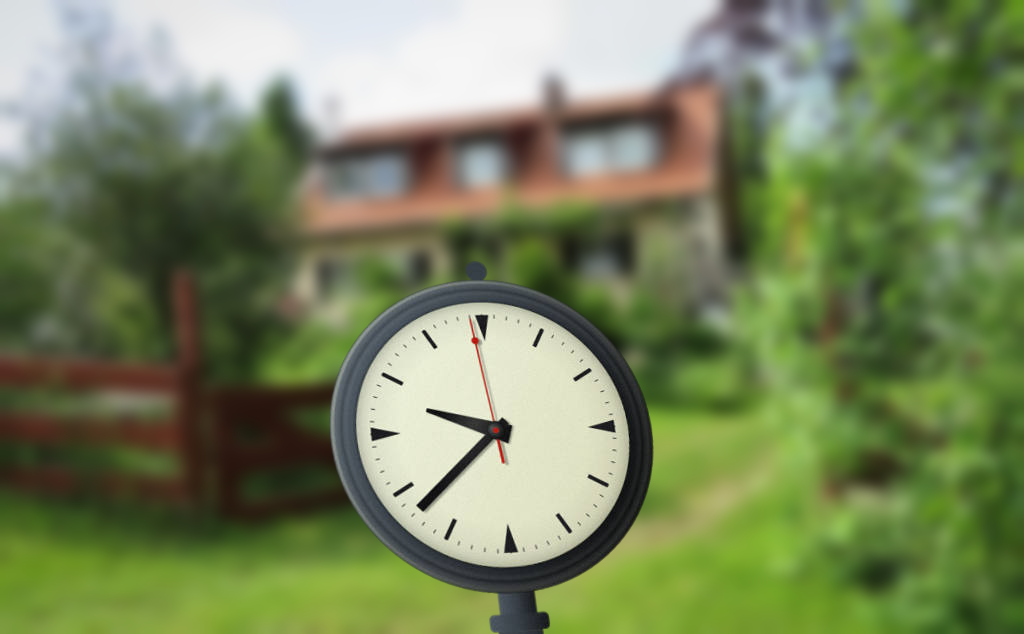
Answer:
{"hour": 9, "minute": 37, "second": 59}
